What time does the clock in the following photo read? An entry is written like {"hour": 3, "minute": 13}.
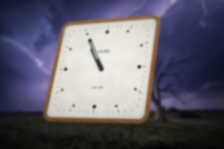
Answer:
{"hour": 10, "minute": 55}
